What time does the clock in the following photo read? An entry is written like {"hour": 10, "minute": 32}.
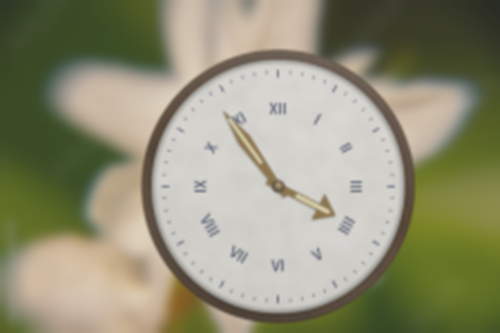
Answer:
{"hour": 3, "minute": 54}
